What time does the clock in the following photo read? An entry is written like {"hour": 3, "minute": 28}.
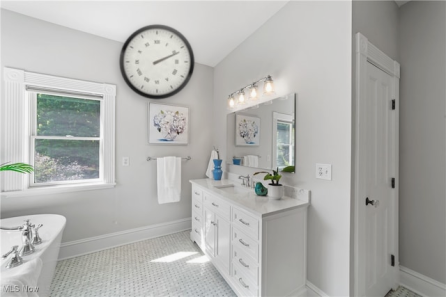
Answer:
{"hour": 2, "minute": 11}
